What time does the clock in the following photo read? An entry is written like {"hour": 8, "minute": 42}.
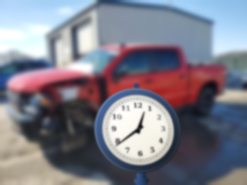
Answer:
{"hour": 12, "minute": 39}
